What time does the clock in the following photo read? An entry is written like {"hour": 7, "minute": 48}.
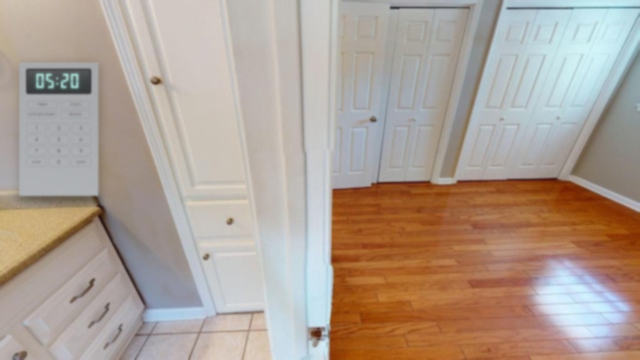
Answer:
{"hour": 5, "minute": 20}
